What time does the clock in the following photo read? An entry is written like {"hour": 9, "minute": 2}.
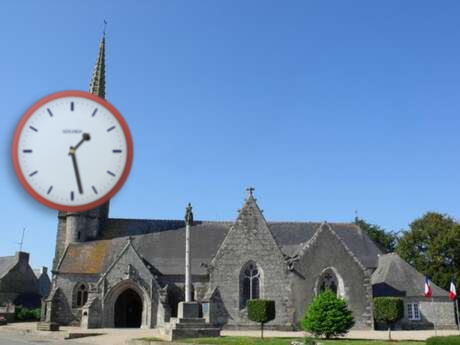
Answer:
{"hour": 1, "minute": 28}
